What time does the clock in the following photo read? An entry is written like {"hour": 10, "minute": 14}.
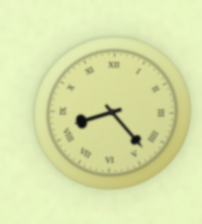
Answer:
{"hour": 8, "minute": 23}
